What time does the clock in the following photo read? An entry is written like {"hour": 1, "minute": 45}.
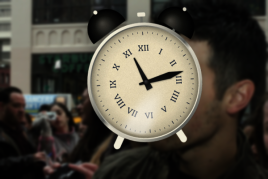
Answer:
{"hour": 11, "minute": 13}
